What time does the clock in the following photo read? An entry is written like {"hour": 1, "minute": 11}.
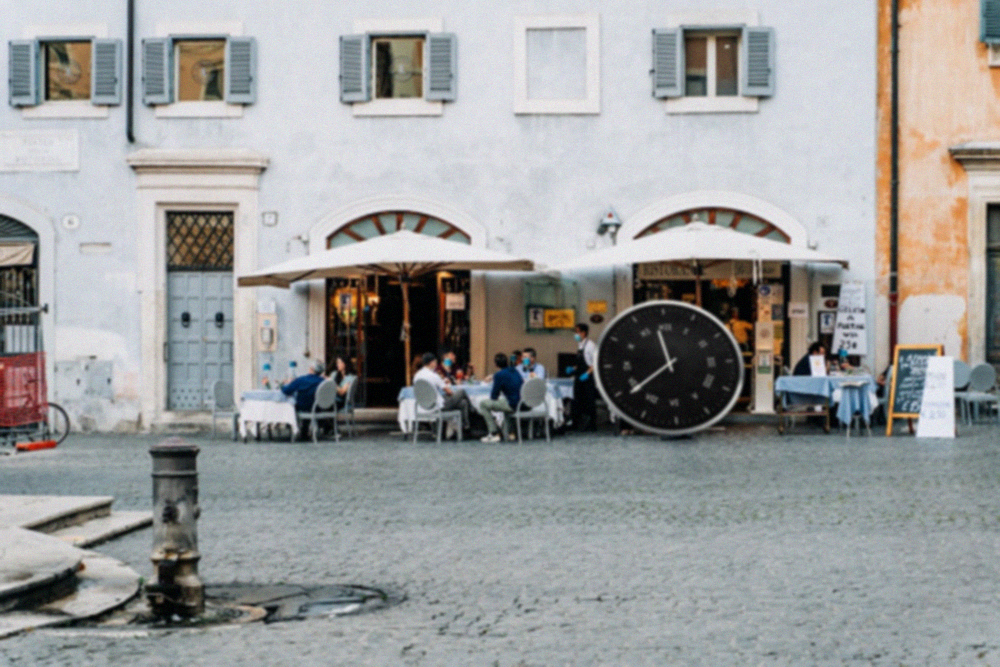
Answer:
{"hour": 11, "minute": 39}
